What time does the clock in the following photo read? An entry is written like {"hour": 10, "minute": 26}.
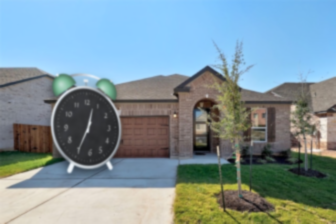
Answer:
{"hour": 12, "minute": 35}
